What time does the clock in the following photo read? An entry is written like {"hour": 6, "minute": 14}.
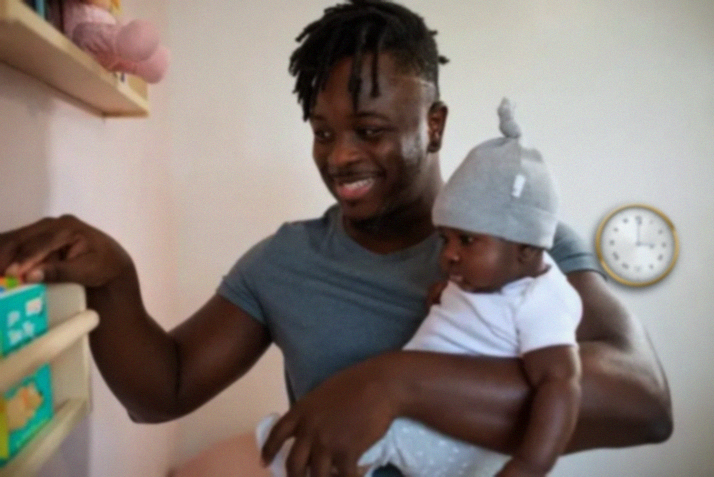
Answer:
{"hour": 3, "minute": 0}
